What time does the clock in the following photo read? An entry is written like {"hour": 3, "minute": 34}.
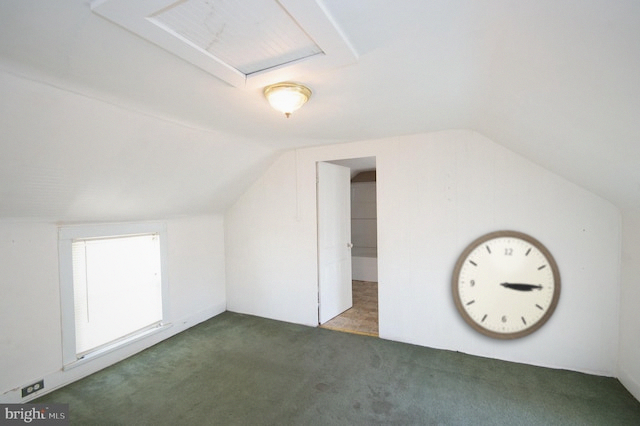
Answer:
{"hour": 3, "minute": 15}
